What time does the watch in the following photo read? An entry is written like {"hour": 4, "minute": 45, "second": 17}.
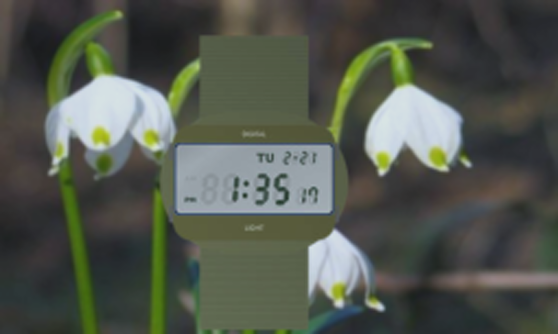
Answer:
{"hour": 1, "minute": 35, "second": 17}
